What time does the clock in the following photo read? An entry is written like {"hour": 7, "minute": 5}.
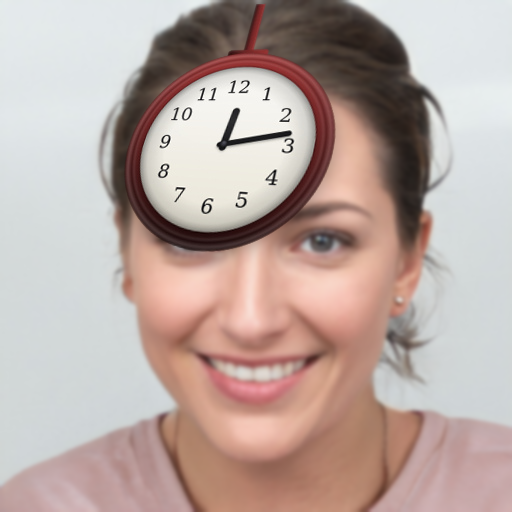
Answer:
{"hour": 12, "minute": 13}
